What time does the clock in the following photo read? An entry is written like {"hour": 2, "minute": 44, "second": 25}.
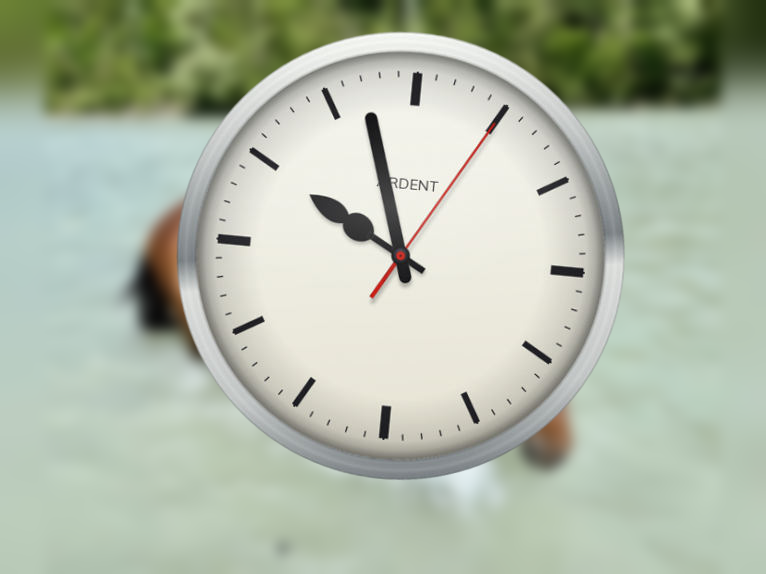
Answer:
{"hour": 9, "minute": 57, "second": 5}
